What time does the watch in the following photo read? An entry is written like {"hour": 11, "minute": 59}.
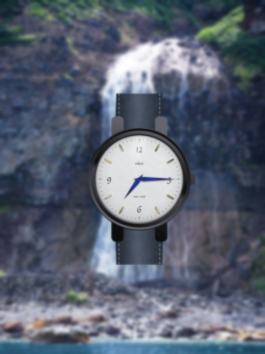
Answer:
{"hour": 7, "minute": 15}
